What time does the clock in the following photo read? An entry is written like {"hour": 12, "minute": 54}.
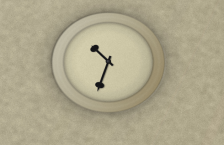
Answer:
{"hour": 10, "minute": 33}
